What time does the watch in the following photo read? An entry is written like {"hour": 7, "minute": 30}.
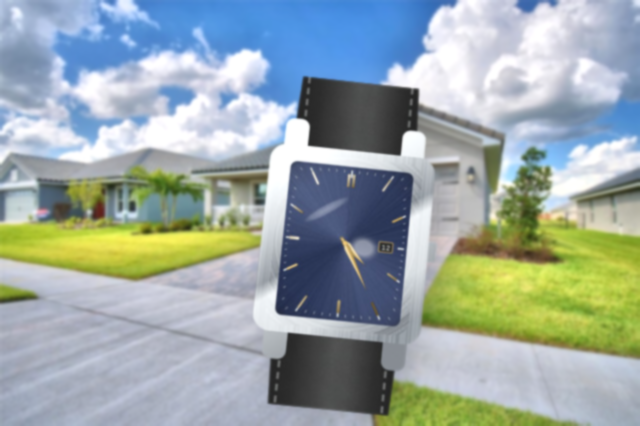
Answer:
{"hour": 4, "minute": 25}
